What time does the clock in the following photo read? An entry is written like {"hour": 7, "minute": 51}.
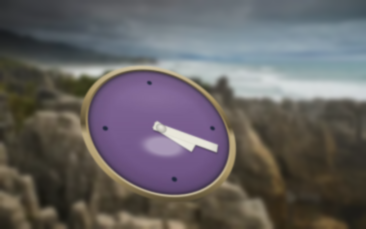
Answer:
{"hour": 4, "minute": 19}
